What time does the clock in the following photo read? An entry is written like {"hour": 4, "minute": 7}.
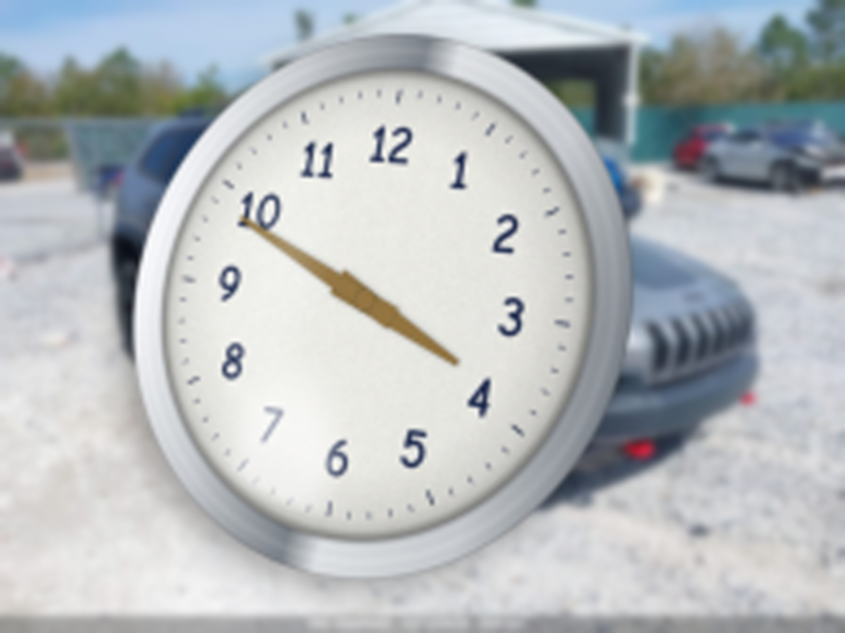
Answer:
{"hour": 3, "minute": 49}
